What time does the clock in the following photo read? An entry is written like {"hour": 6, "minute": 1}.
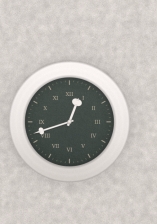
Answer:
{"hour": 12, "minute": 42}
